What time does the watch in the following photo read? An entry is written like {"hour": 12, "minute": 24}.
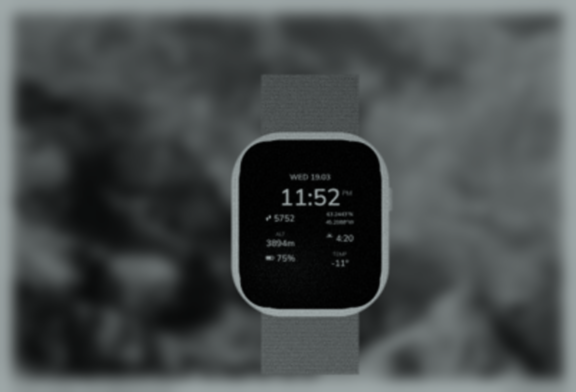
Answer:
{"hour": 11, "minute": 52}
